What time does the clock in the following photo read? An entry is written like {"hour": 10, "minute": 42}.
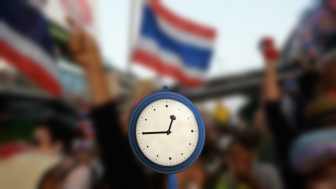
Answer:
{"hour": 12, "minute": 45}
